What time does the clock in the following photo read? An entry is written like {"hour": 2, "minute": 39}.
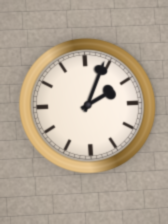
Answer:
{"hour": 2, "minute": 4}
